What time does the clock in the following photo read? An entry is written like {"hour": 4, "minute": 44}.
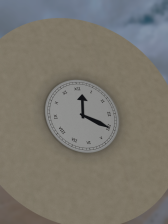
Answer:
{"hour": 12, "minute": 20}
